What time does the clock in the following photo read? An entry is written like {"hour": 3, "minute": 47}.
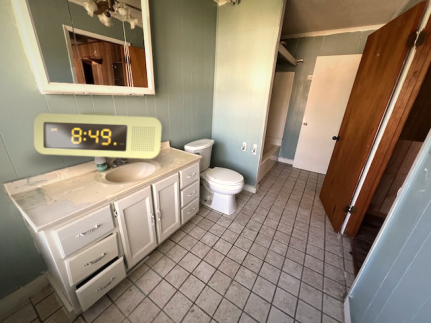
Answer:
{"hour": 8, "minute": 49}
